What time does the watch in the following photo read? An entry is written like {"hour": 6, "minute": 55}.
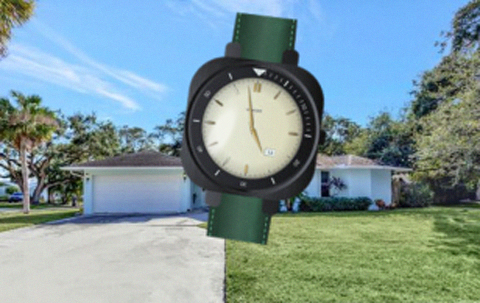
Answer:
{"hour": 4, "minute": 58}
